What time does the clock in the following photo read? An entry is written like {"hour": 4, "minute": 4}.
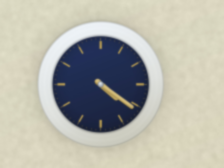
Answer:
{"hour": 4, "minute": 21}
